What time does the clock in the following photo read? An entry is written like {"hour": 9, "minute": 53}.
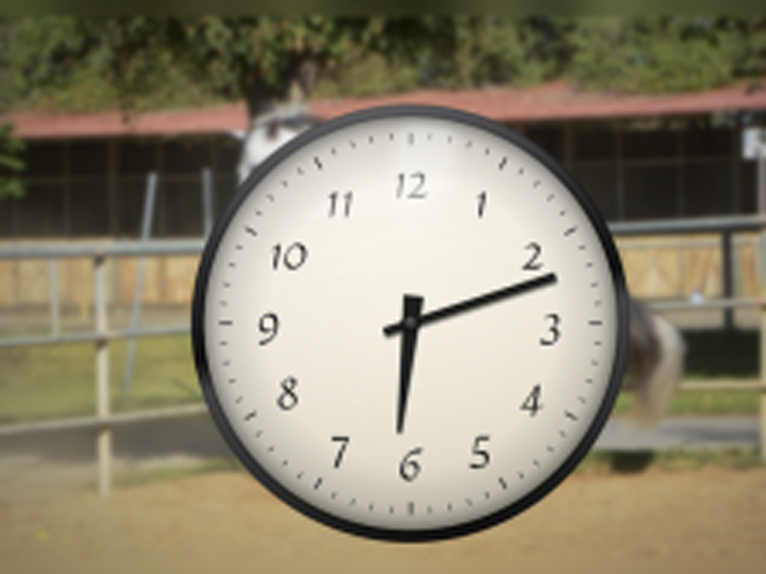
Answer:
{"hour": 6, "minute": 12}
